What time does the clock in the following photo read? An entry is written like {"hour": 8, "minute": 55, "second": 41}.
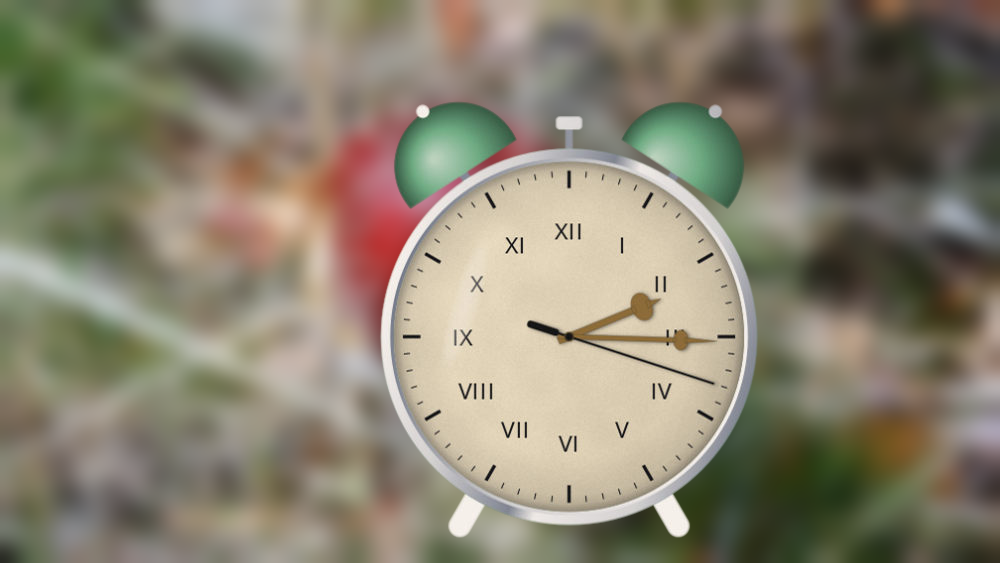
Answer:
{"hour": 2, "minute": 15, "second": 18}
